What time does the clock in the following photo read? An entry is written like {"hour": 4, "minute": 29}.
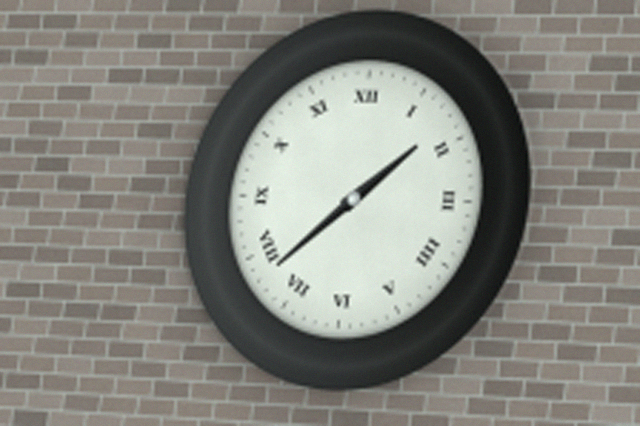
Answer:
{"hour": 1, "minute": 38}
